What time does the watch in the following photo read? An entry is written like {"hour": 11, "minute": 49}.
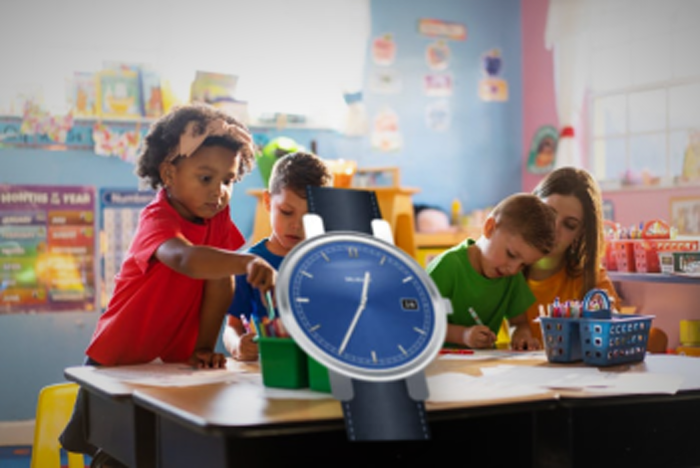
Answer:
{"hour": 12, "minute": 35}
